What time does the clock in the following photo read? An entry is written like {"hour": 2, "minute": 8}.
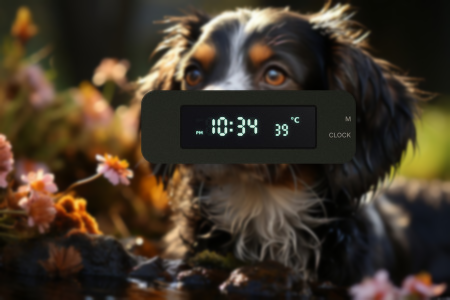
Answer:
{"hour": 10, "minute": 34}
